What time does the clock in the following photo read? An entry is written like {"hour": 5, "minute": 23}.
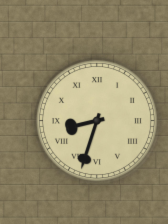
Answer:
{"hour": 8, "minute": 33}
